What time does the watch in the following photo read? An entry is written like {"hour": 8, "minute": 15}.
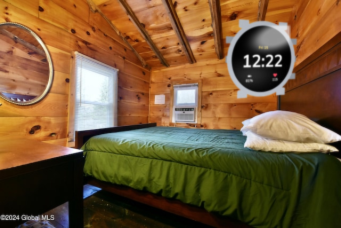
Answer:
{"hour": 12, "minute": 22}
